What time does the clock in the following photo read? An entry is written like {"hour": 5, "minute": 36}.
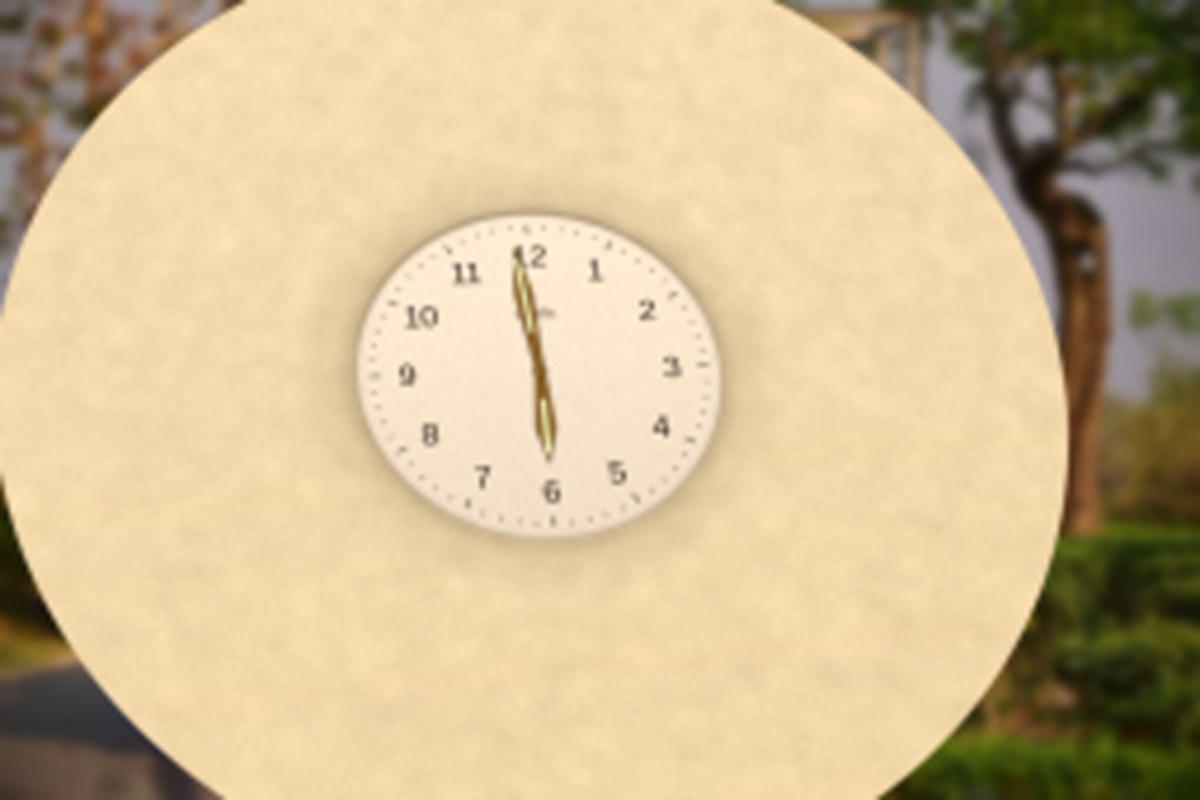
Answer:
{"hour": 5, "minute": 59}
